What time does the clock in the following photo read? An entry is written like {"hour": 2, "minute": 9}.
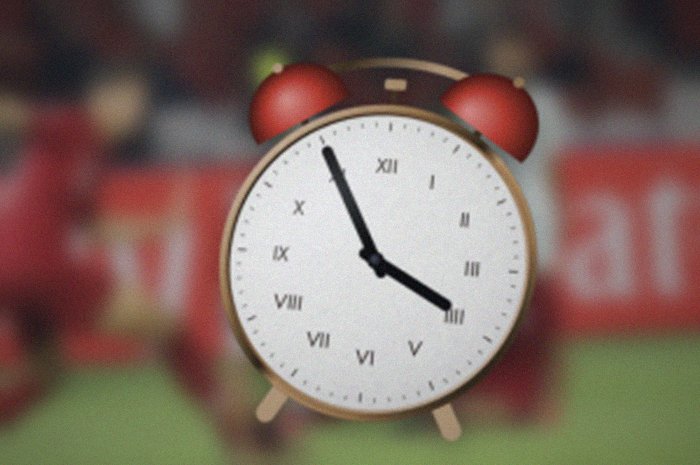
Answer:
{"hour": 3, "minute": 55}
